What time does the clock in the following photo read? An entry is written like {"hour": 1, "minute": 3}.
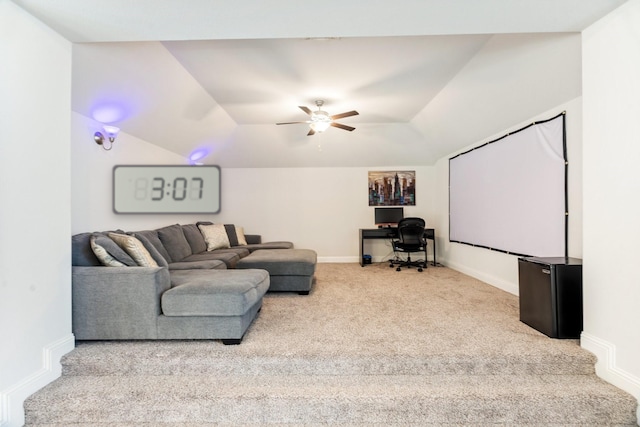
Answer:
{"hour": 3, "minute": 7}
